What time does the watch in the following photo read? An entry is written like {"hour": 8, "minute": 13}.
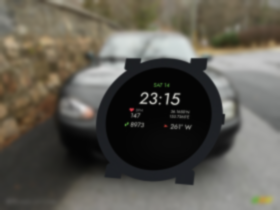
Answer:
{"hour": 23, "minute": 15}
